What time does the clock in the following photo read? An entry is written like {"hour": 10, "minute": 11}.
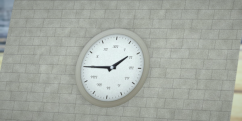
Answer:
{"hour": 1, "minute": 45}
